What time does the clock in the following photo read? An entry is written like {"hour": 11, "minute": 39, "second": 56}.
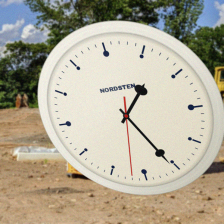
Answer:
{"hour": 1, "minute": 25, "second": 32}
